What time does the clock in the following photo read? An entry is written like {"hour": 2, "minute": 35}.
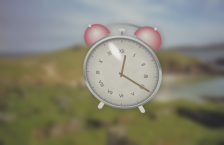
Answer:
{"hour": 12, "minute": 20}
